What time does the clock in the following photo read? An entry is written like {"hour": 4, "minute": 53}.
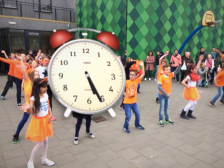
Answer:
{"hour": 5, "minute": 26}
